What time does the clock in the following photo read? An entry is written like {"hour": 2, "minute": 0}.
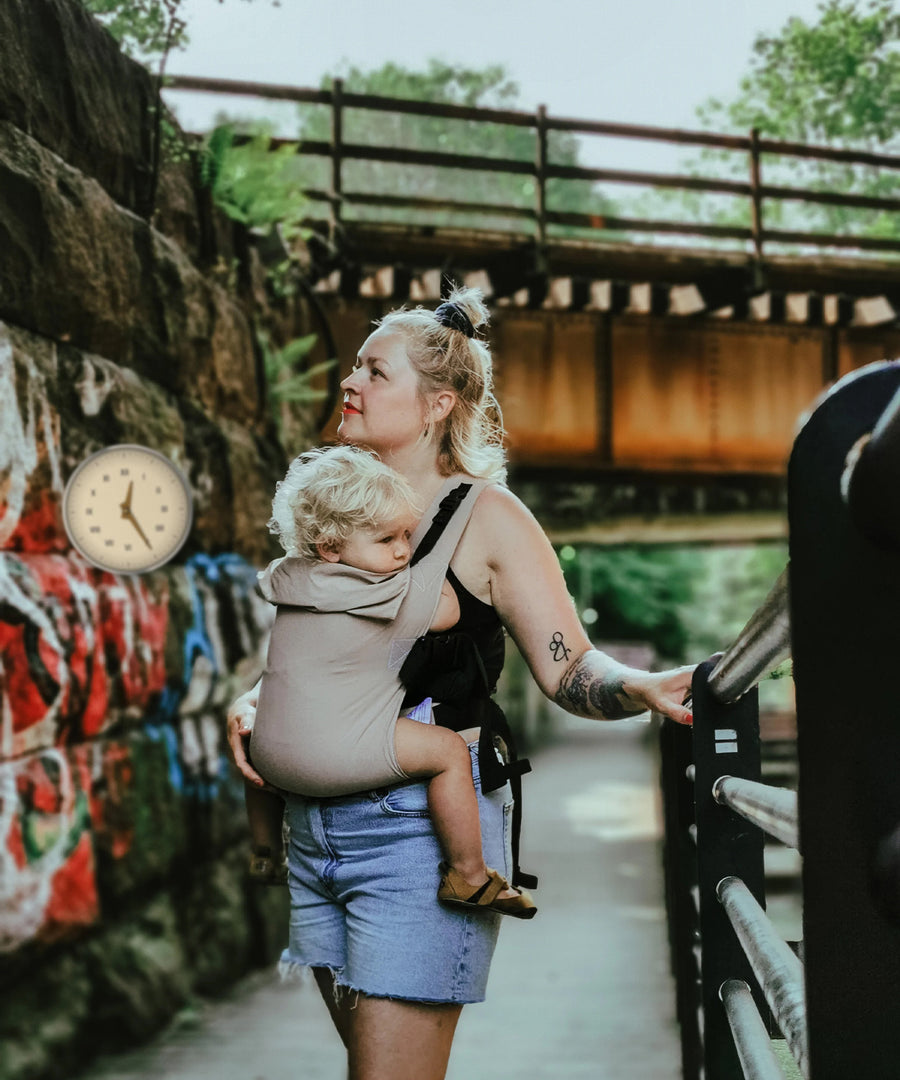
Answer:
{"hour": 12, "minute": 25}
